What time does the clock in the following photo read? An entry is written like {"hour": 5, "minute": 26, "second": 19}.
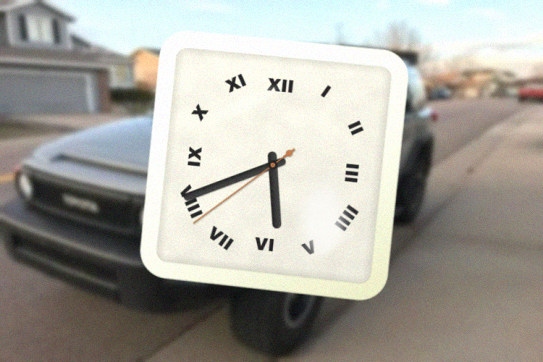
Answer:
{"hour": 5, "minute": 40, "second": 38}
